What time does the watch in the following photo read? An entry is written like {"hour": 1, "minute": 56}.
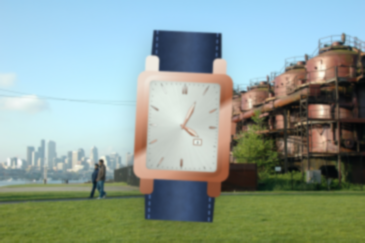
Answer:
{"hour": 4, "minute": 4}
